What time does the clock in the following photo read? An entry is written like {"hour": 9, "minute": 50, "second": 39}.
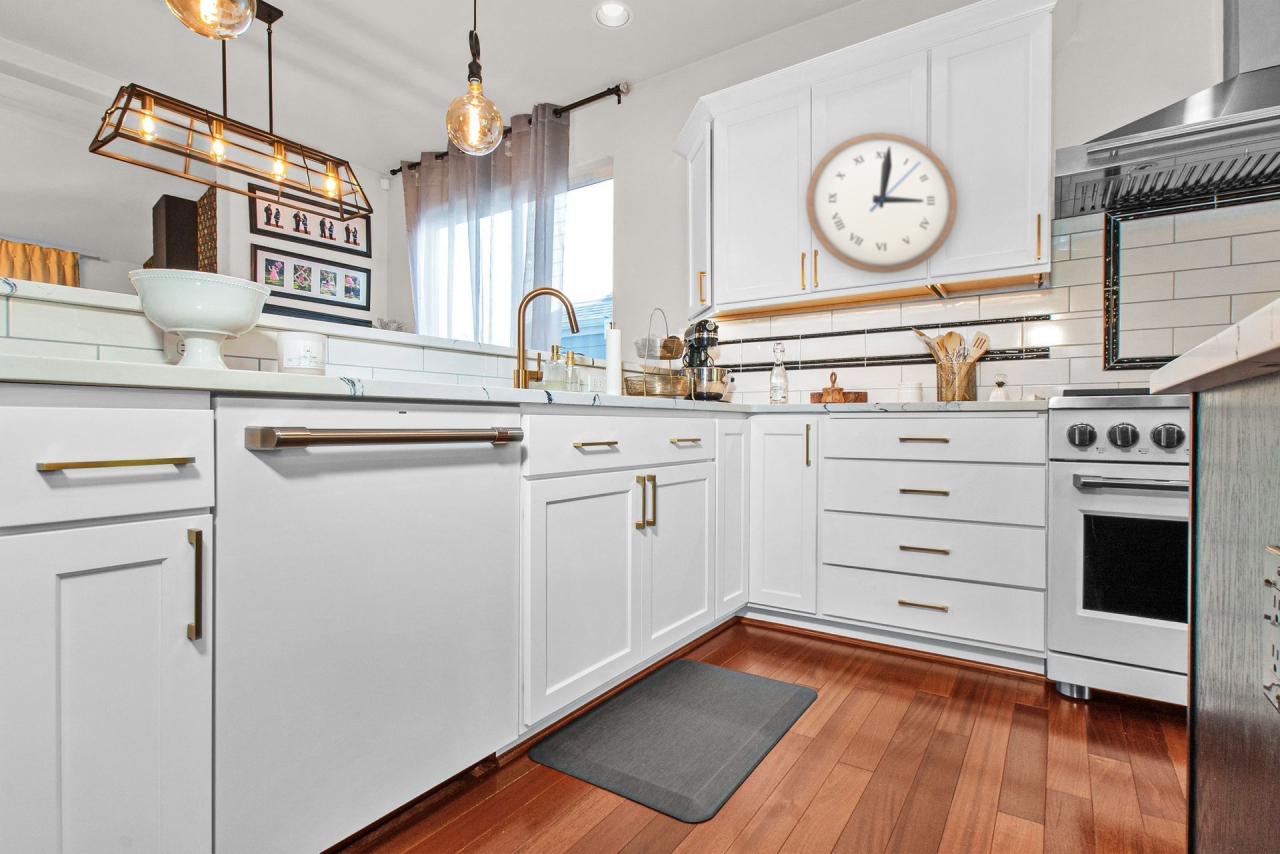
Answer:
{"hour": 3, "minute": 1, "second": 7}
